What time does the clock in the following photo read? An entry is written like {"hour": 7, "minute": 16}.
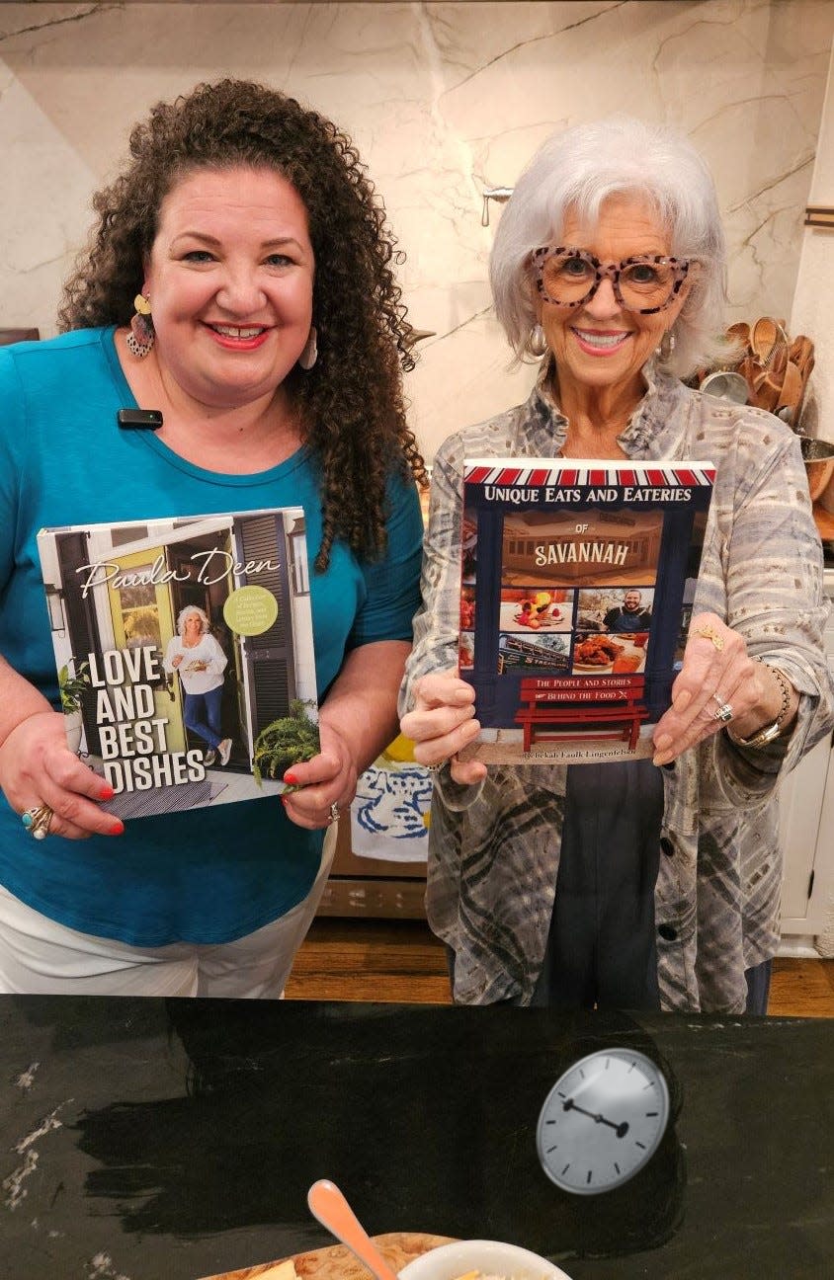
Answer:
{"hour": 3, "minute": 49}
